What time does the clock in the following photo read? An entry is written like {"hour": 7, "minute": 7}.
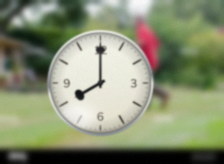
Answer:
{"hour": 8, "minute": 0}
